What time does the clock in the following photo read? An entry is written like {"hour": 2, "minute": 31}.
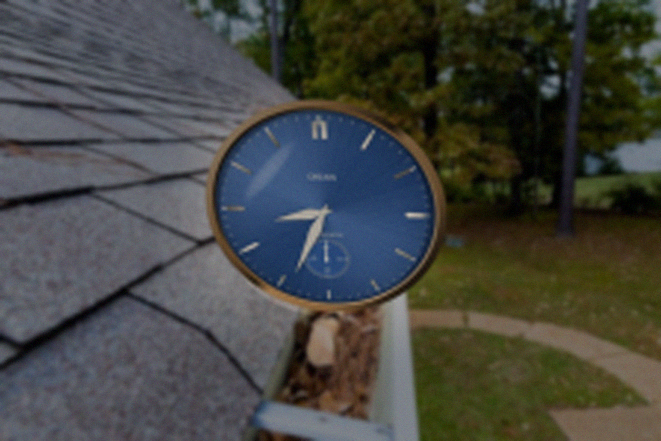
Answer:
{"hour": 8, "minute": 34}
